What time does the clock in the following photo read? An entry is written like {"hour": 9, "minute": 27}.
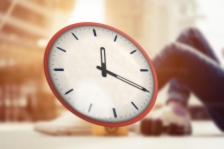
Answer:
{"hour": 12, "minute": 20}
